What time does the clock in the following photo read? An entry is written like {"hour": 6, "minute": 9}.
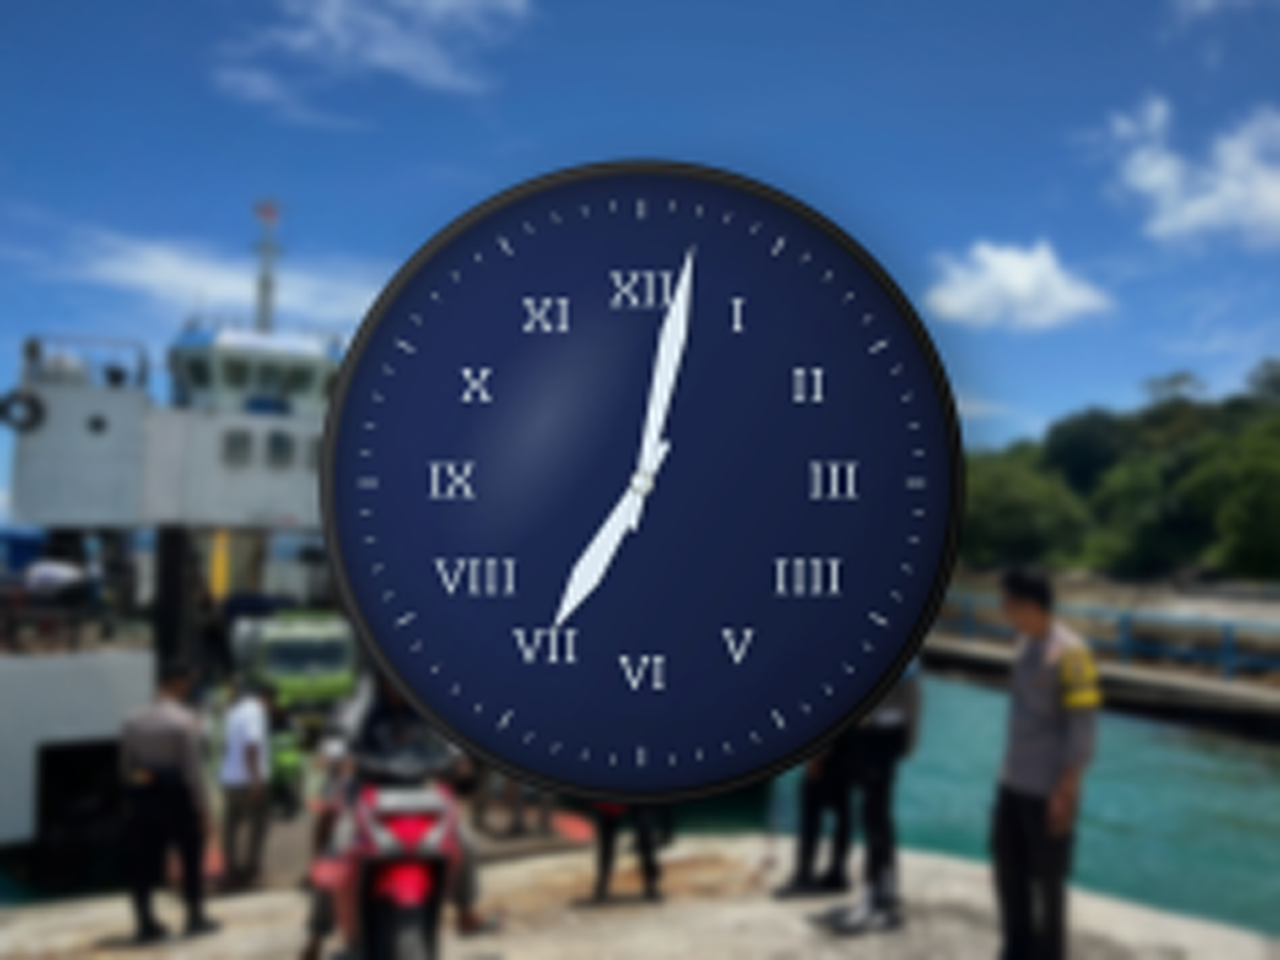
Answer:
{"hour": 7, "minute": 2}
